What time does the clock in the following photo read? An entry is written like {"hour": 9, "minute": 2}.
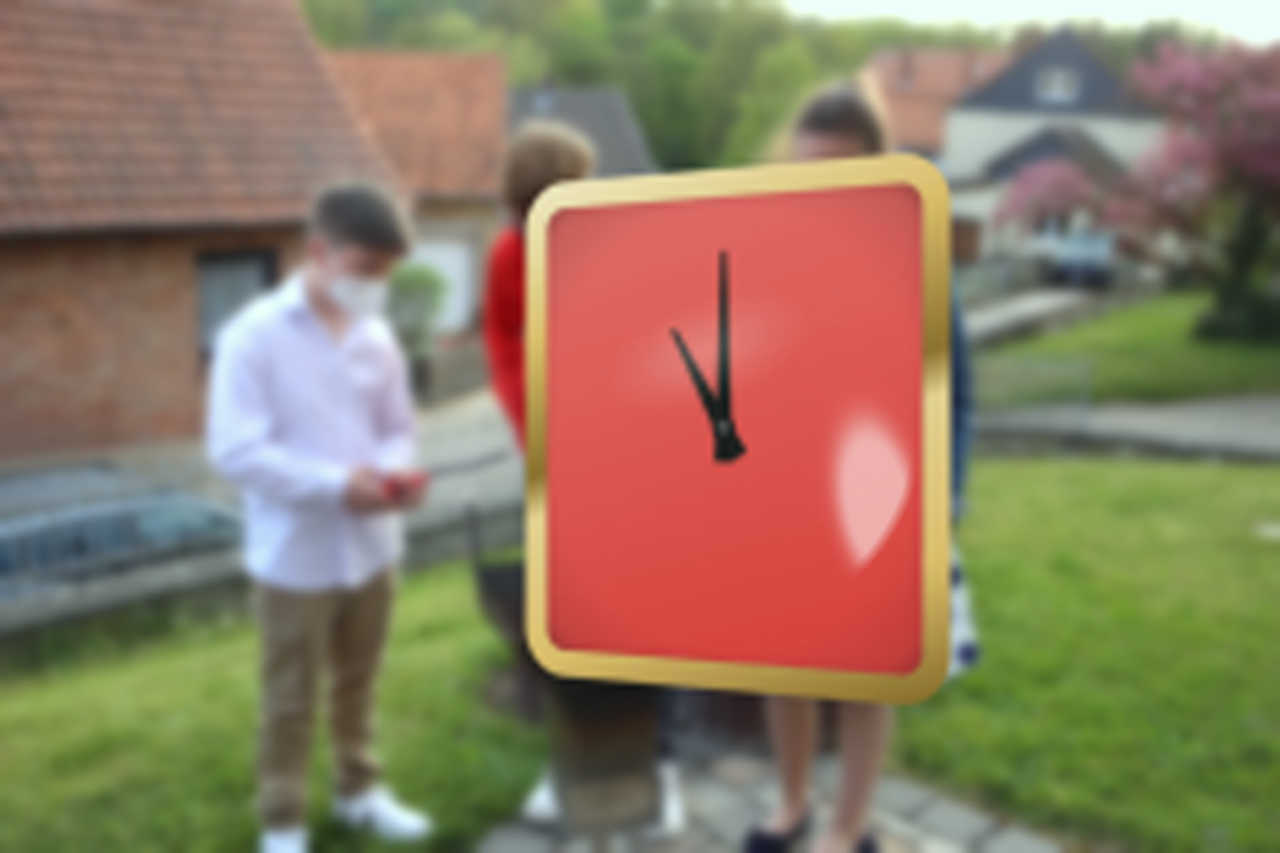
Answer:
{"hour": 11, "minute": 0}
